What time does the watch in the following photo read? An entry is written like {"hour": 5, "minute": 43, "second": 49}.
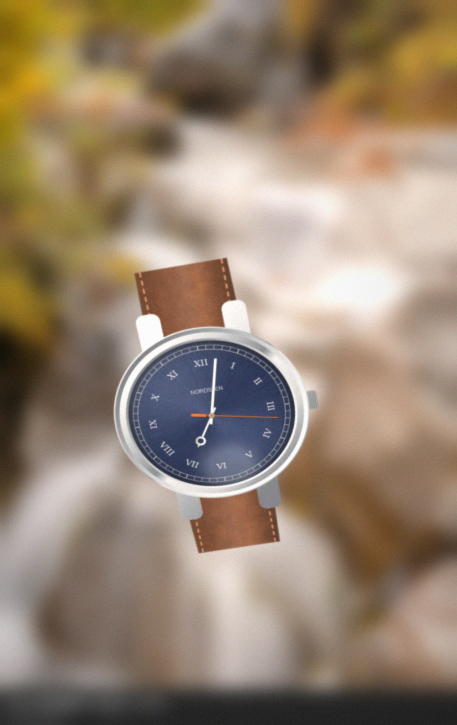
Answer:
{"hour": 7, "minute": 2, "second": 17}
